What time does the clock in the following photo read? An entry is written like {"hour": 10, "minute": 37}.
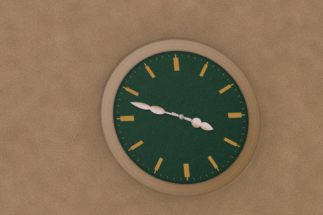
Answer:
{"hour": 3, "minute": 48}
